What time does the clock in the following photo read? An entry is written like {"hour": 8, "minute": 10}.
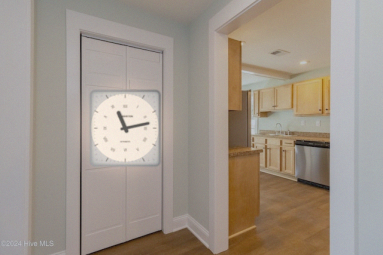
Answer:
{"hour": 11, "minute": 13}
